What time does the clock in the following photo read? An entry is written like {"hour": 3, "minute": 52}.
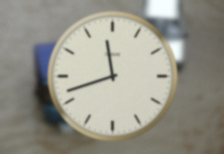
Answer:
{"hour": 11, "minute": 42}
